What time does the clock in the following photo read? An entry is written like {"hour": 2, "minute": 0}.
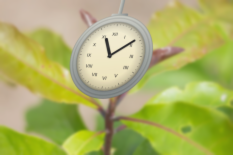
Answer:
{"hour": 11, "minute": 9}
